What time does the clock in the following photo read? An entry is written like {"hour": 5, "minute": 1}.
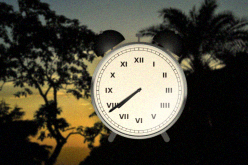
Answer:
{"hour": 7, "minute": 39}
